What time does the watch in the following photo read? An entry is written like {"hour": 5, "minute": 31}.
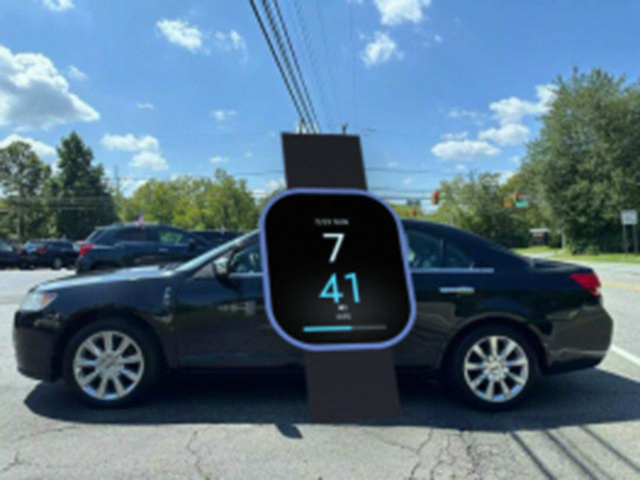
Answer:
{"hour": 7, "minute": 41}
